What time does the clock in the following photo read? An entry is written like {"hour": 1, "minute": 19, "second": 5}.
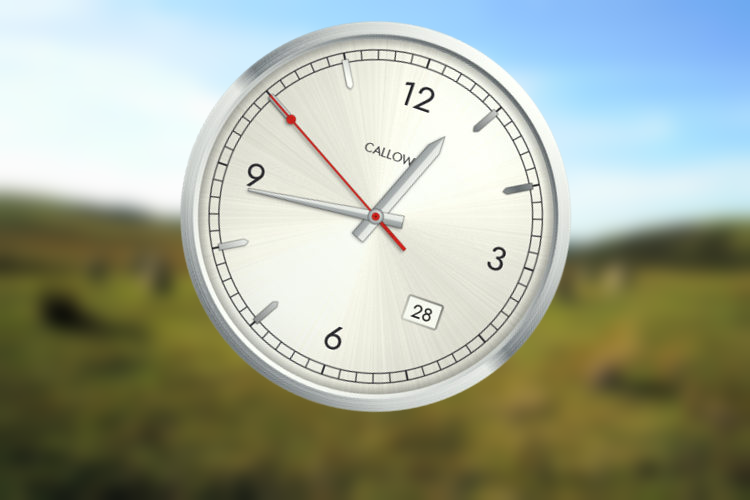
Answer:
{"hour": 12, "minute": 43, "second": 50}
